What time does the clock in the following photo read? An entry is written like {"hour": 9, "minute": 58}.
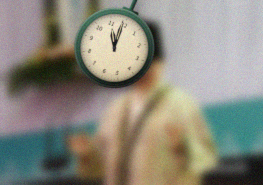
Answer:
{"hour": 10, "minute": 59}
